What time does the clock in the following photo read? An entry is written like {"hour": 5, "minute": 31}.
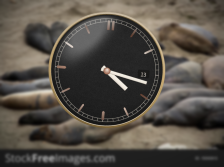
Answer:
{"hour": 4, "minute": 17}
